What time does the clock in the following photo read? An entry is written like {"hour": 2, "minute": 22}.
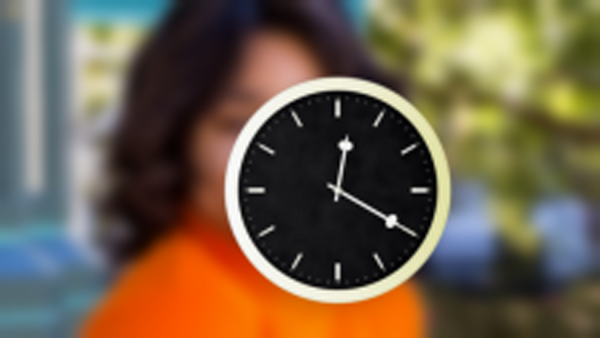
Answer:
{"hour": 12, "minute": 20}
